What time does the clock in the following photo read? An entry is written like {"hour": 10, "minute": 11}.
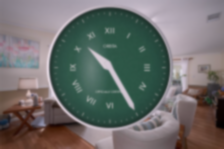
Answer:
{"hour": 10, "minute": 25}
